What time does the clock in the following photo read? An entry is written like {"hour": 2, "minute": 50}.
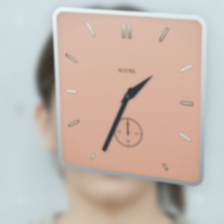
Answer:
{"hour": 1, "minute": 34}
